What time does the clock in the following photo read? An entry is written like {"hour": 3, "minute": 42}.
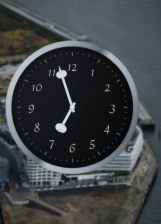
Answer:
{"hour": 6, "minute": 57}
